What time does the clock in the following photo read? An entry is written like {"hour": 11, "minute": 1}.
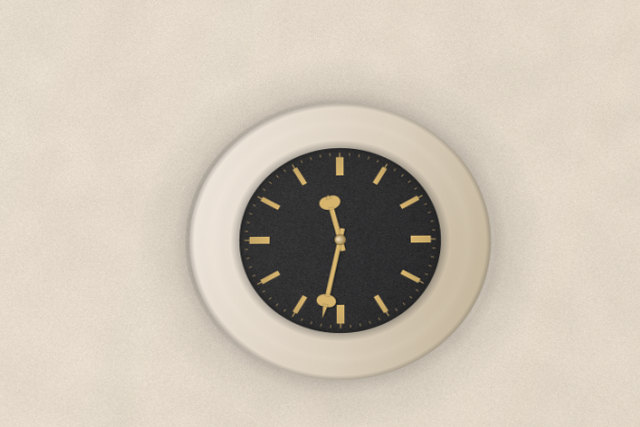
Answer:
{"hour": 11, "minute": 32}
